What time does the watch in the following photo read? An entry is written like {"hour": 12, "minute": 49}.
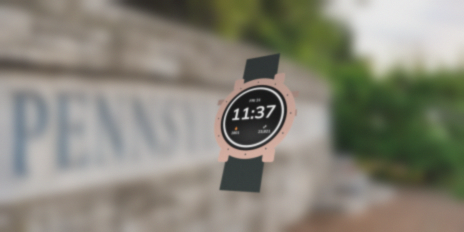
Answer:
{"hour": 11, "minute": 37}
